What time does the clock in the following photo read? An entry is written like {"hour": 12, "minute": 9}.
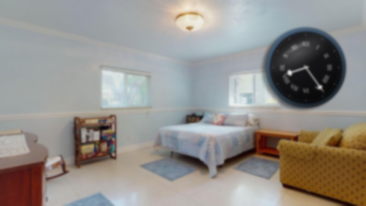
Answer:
{"hour": 8, "minute": 24}
